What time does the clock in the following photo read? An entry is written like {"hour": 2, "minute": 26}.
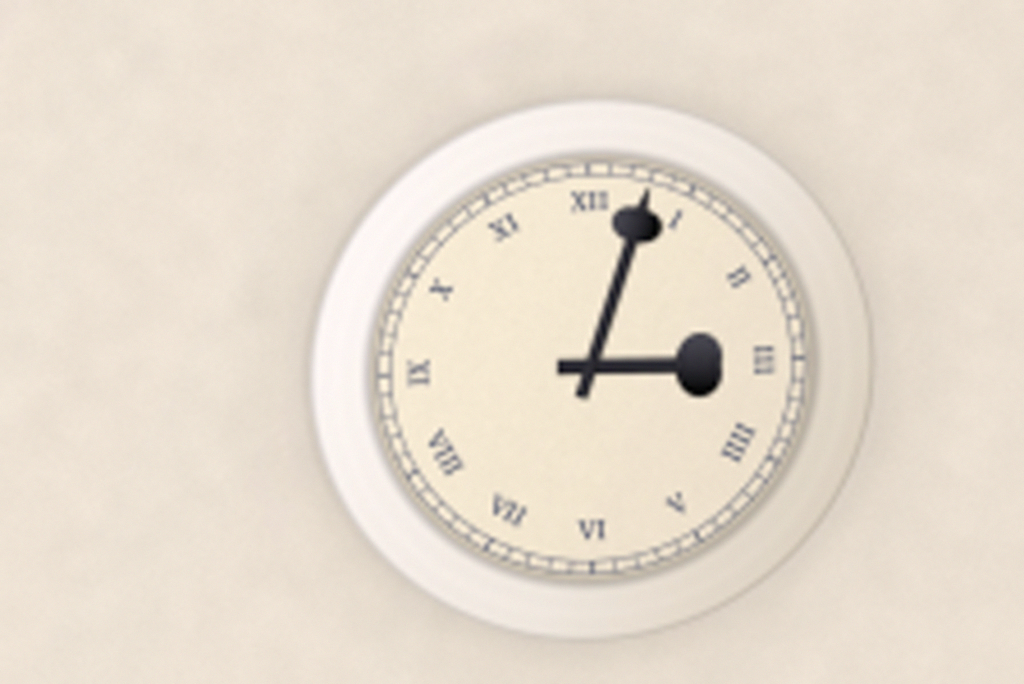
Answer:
{"hour": 3, "minute": 3}
